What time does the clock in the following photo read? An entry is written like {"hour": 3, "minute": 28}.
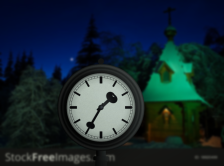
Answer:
{"hour": 1, "minute": 35}
